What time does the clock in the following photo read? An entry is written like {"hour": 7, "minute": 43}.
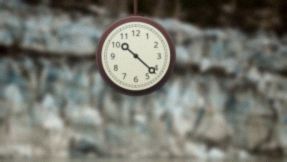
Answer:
{"hour": 10, "minute": 22}
